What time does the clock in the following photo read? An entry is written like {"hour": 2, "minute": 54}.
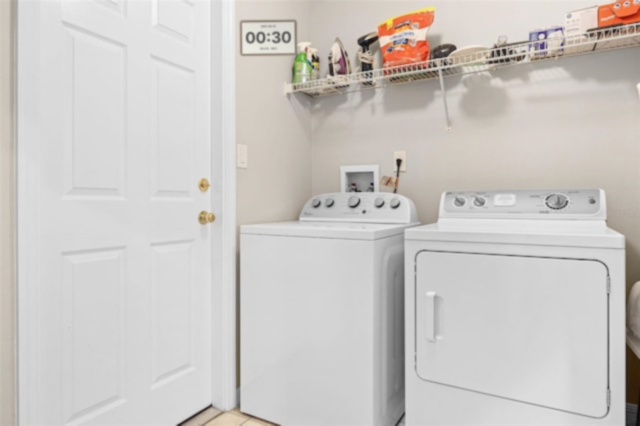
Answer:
{"hour": 0, "minute": 30}
